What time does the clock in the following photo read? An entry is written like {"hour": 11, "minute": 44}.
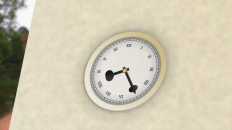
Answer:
{"hour": 8, "minute": 25}
